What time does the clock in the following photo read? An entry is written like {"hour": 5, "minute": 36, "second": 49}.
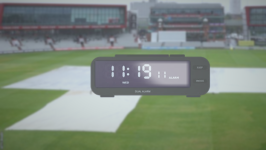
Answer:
{"hour": 11, "minute": 19, "second": 11}
